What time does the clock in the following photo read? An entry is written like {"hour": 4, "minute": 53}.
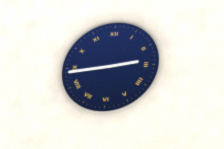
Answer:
{"hour": 2, "minute": 44}
